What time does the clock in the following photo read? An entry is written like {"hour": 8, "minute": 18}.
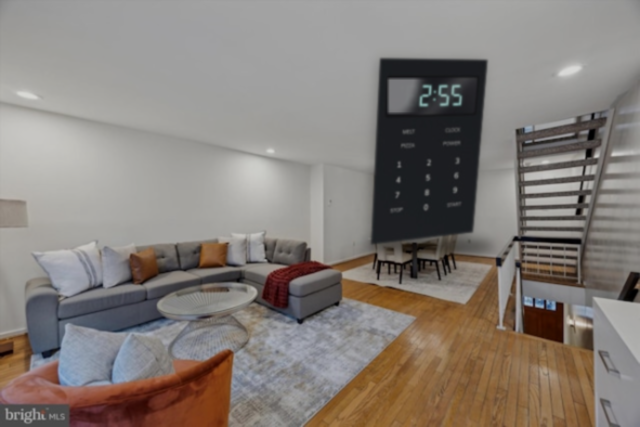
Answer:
{"hour": 2, "minute": 55}
